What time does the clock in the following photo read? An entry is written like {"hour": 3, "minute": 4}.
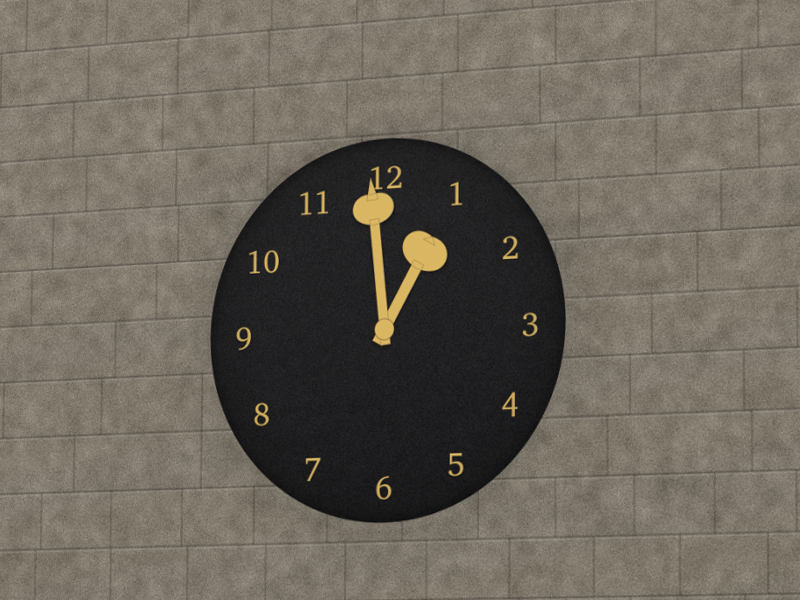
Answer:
{"hour": 12, "minute": 59}
